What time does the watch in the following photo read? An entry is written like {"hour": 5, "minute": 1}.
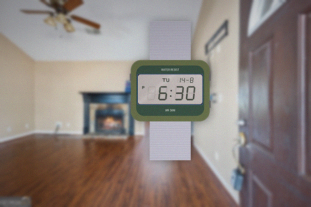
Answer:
{"hour": 6, "minute": 30}
